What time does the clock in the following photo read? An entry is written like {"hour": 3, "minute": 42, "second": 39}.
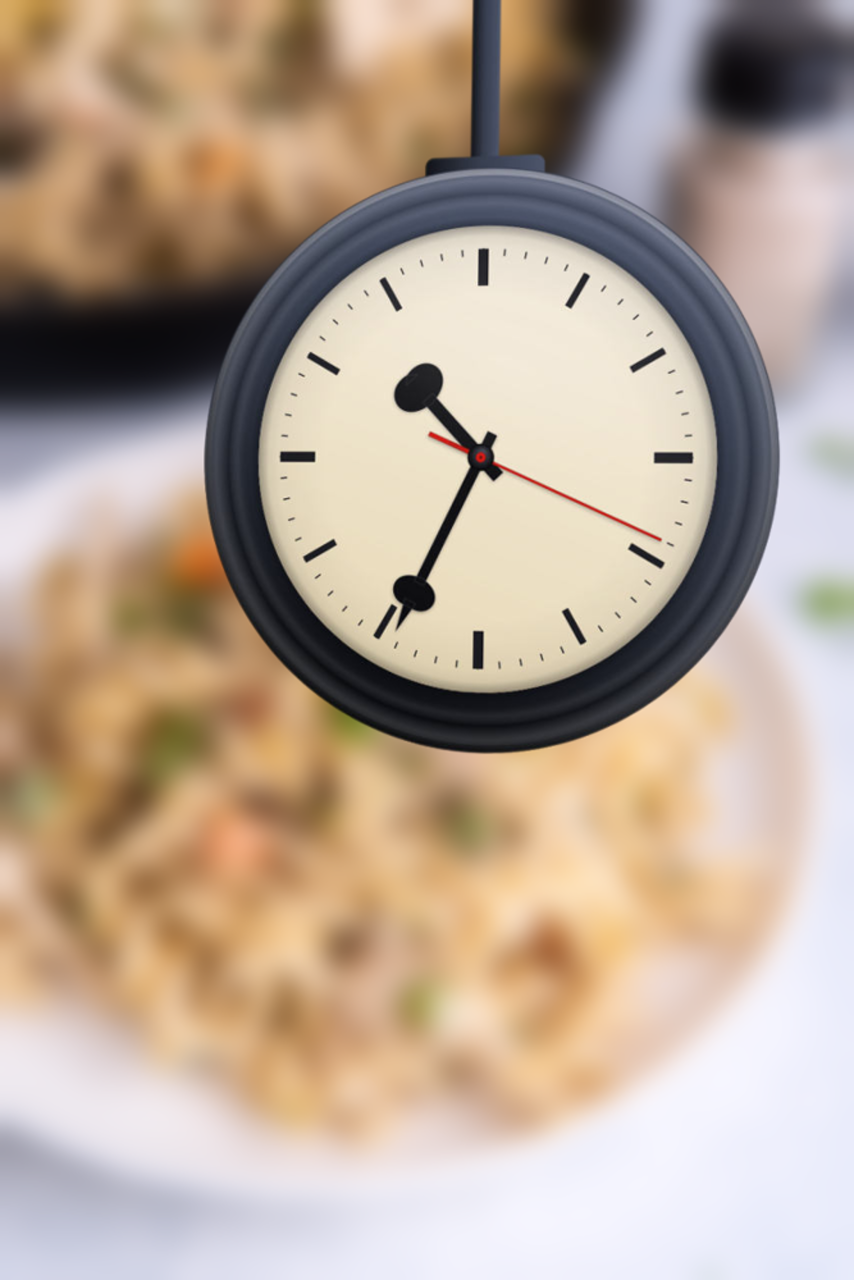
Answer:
{"hour": 10, "minute": 34, "second": 19}
